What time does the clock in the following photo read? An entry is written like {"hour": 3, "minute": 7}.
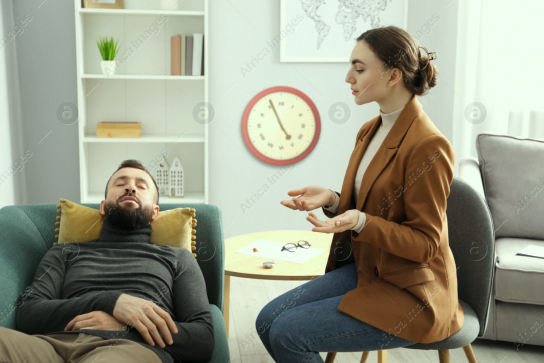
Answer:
{"hour": 4, "minute": 56}
